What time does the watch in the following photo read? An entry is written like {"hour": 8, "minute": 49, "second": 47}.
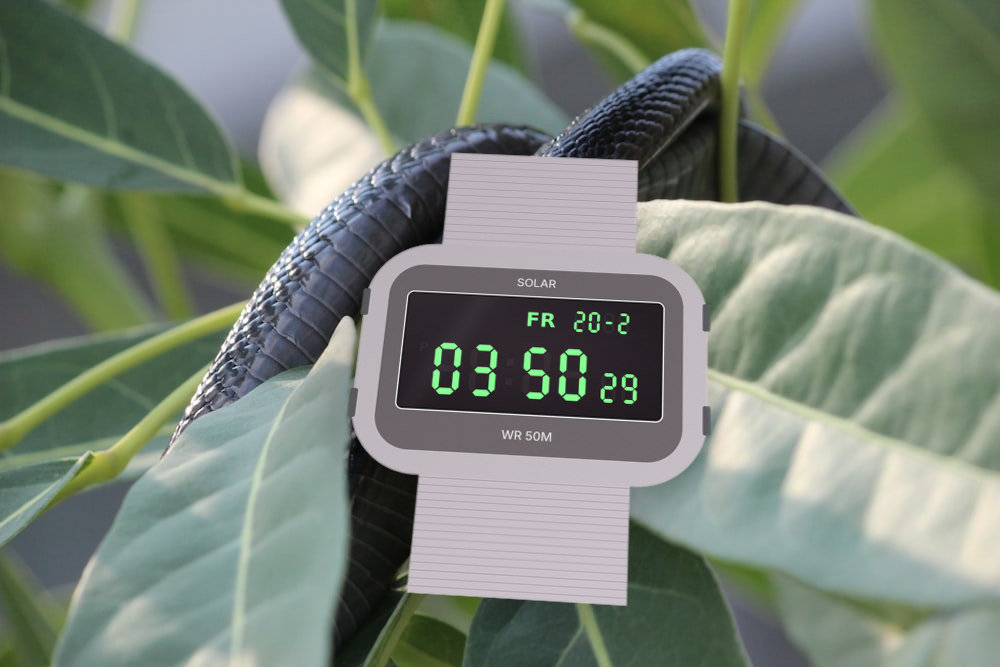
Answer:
{"hour": 3, "minute": 50, "second": 29}
